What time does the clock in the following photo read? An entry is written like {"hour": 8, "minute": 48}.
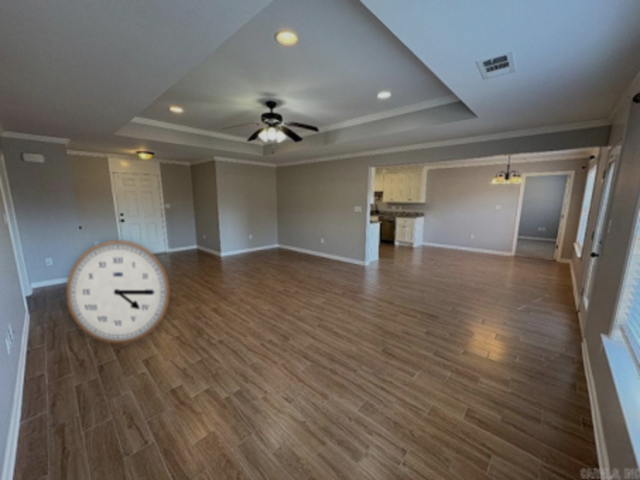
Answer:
{"hour": 4, "minute": 15}
